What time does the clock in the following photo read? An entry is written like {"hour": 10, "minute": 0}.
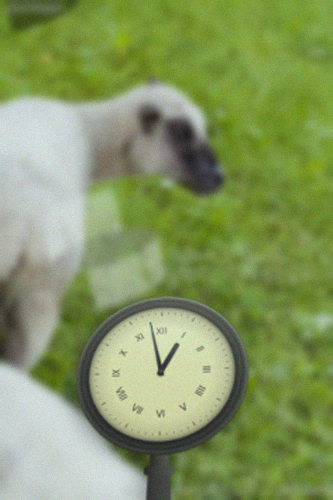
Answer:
{"hour": 12, "minute": 58}
